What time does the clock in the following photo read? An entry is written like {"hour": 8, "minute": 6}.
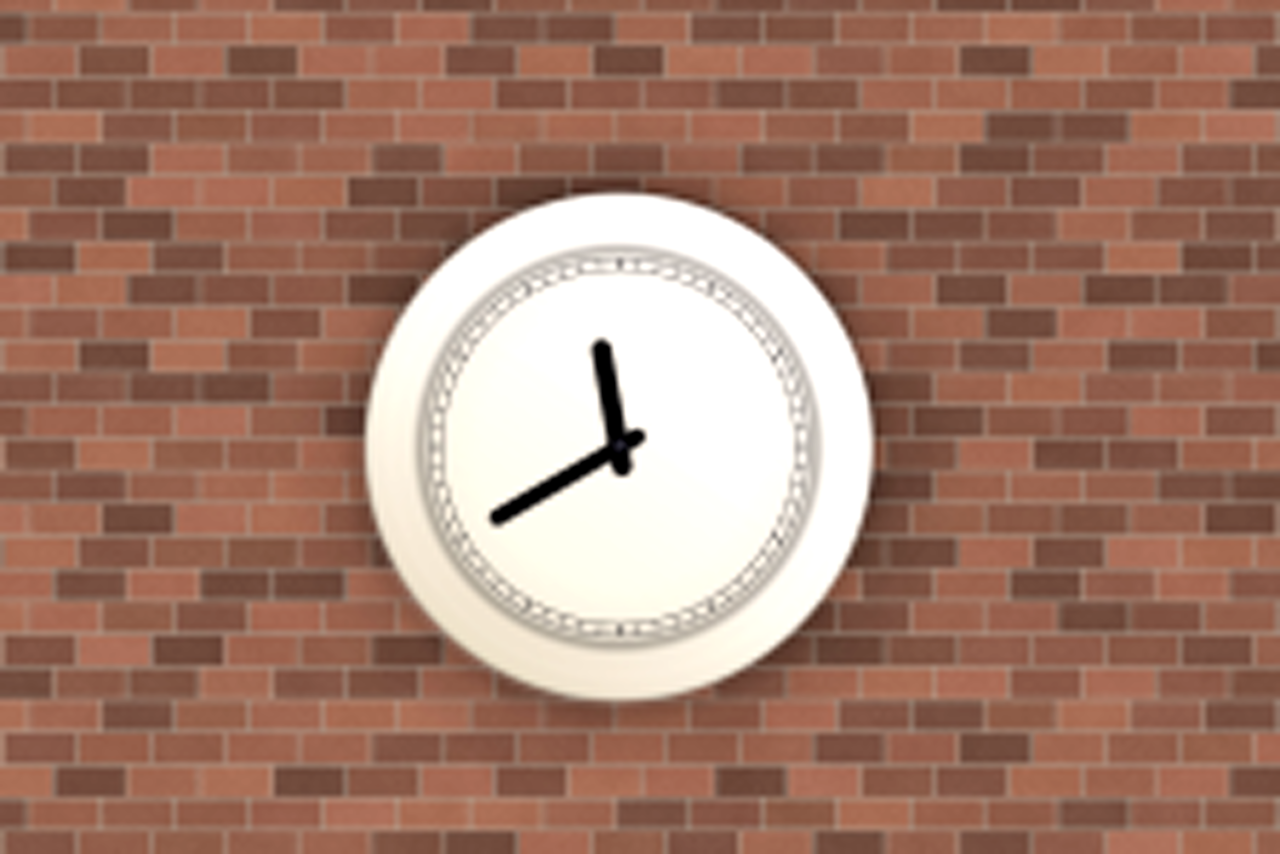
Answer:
{"hour": 11, "minute": 40}
